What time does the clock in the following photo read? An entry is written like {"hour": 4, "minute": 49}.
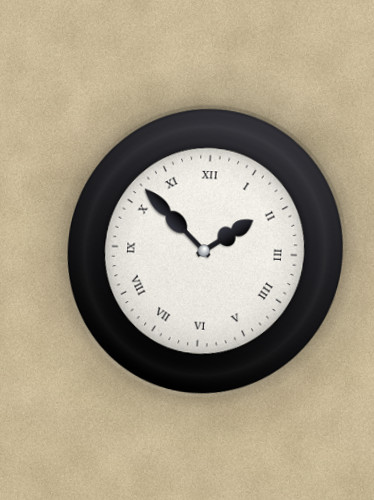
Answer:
{"hour": 1, "minute": 52}
